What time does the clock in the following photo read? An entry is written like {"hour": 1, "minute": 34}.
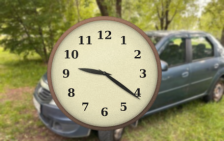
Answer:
{"hour": 9, "minute": 21}
